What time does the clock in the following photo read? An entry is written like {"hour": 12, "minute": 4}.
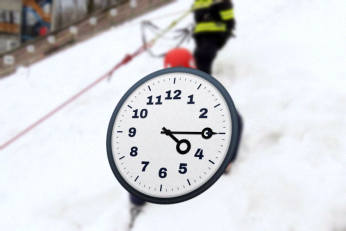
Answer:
{"hour": 4, "minute": 15}
